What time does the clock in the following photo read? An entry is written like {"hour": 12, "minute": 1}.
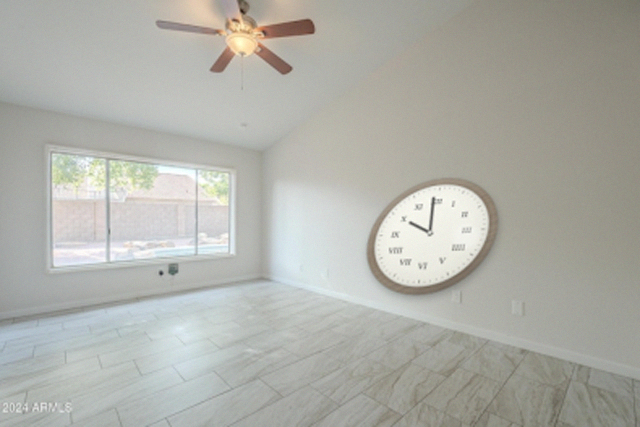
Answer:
{"hour": 9, "minute": 59}
